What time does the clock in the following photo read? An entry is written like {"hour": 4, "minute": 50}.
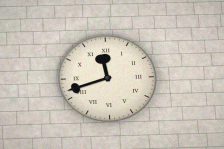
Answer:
{"hour": 11, "minute": 42}
